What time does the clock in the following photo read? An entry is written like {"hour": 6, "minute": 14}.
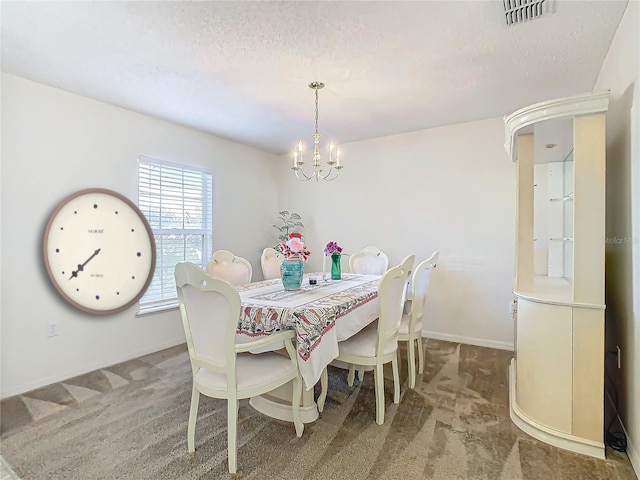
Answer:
{"hour": 7, "minute": 38}
